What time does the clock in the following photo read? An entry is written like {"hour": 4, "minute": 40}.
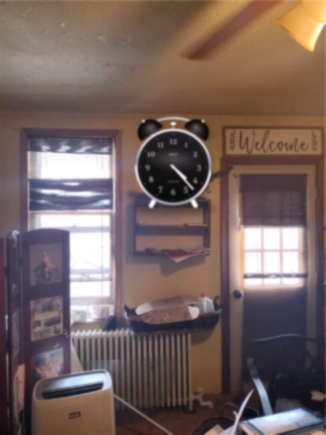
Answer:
{"hour": 4, "minute": 23}
